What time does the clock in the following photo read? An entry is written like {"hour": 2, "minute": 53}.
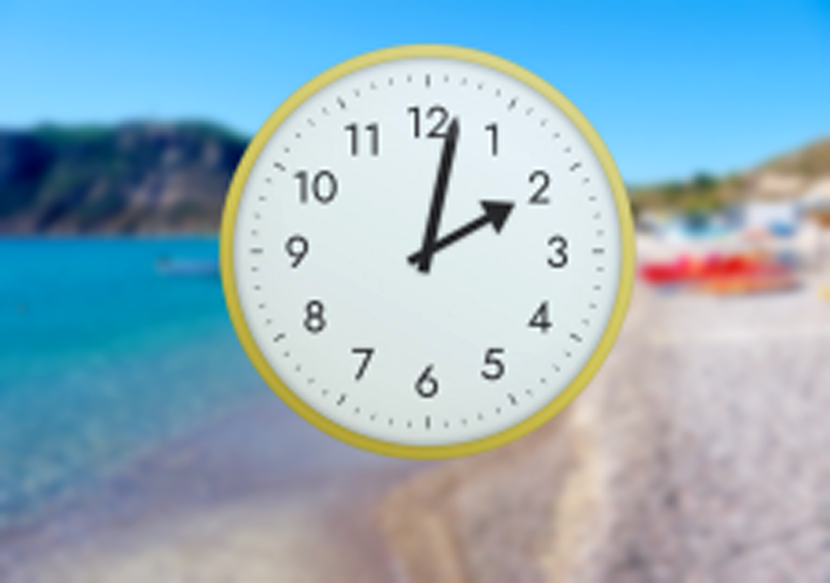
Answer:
{"hour": 2, "minute": 2}
